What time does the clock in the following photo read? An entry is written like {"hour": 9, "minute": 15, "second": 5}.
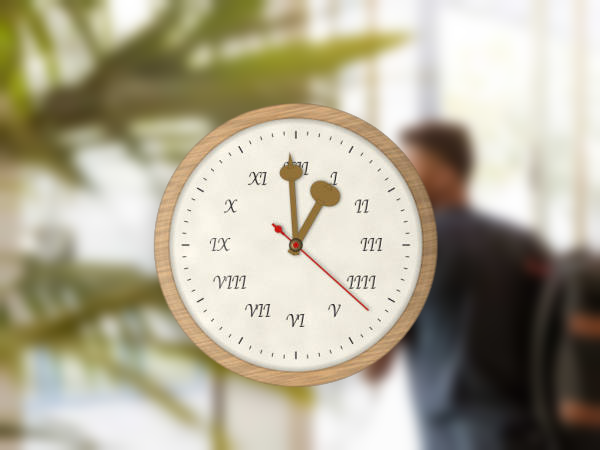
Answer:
{"hour": 12, "minute": 59, "second": 22}
